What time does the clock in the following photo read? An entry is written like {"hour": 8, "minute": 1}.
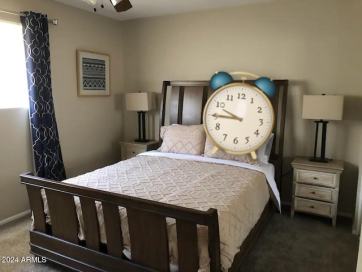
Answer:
{"hour": 9, "minute": 45}
